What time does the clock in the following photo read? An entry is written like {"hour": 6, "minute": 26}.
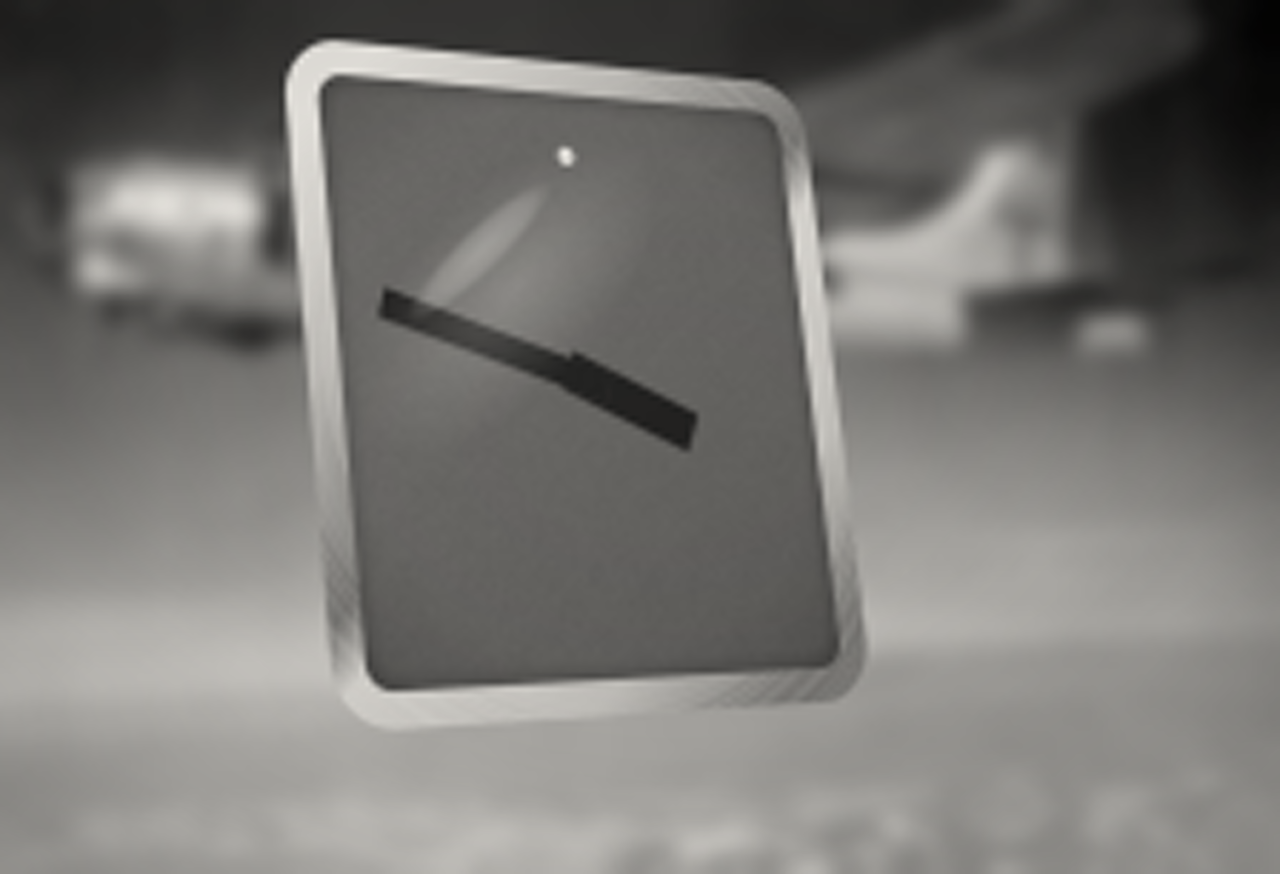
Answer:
{"hour": 3, "minute": 48}
